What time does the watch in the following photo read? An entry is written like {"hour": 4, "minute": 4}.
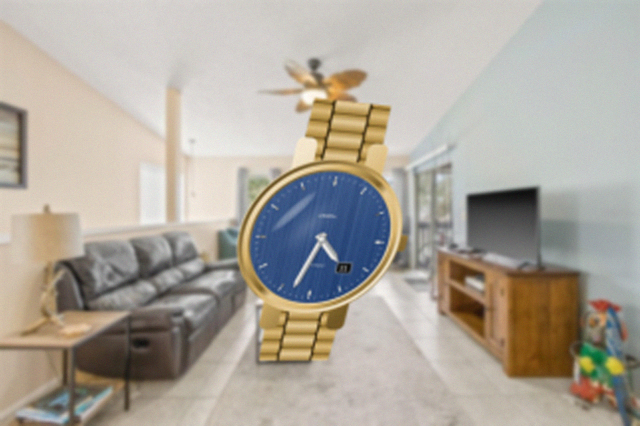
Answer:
{"hour": 4, "minute": 33}
